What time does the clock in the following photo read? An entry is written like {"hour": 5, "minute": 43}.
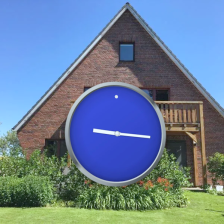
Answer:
{"hour": 9, "minute": 16}
